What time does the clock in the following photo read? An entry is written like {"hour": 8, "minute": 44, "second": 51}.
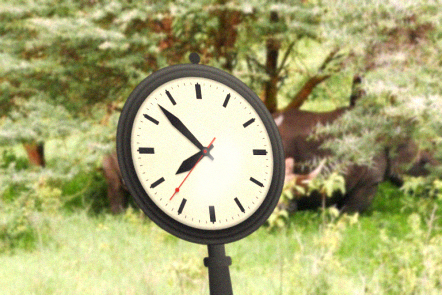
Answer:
{"hour": 7, "minute": 52, "second": 37}
